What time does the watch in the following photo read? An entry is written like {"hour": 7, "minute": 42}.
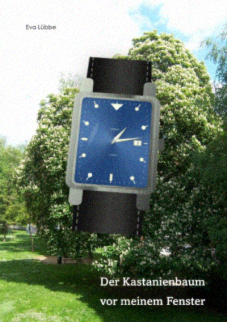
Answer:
{"hour": 1, "minute": 13}
